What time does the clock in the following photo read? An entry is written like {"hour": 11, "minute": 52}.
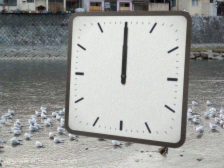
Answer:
{"hour": 12, "minute": 0}
